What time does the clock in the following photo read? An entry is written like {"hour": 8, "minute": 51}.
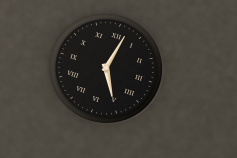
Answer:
{"hour": 5, "minute": 2}
